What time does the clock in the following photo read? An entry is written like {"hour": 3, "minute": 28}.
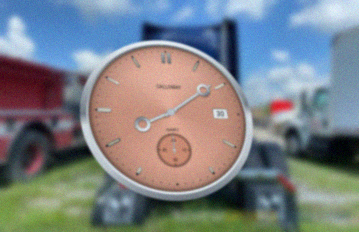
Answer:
{"hour": 8, "minute": 9}
